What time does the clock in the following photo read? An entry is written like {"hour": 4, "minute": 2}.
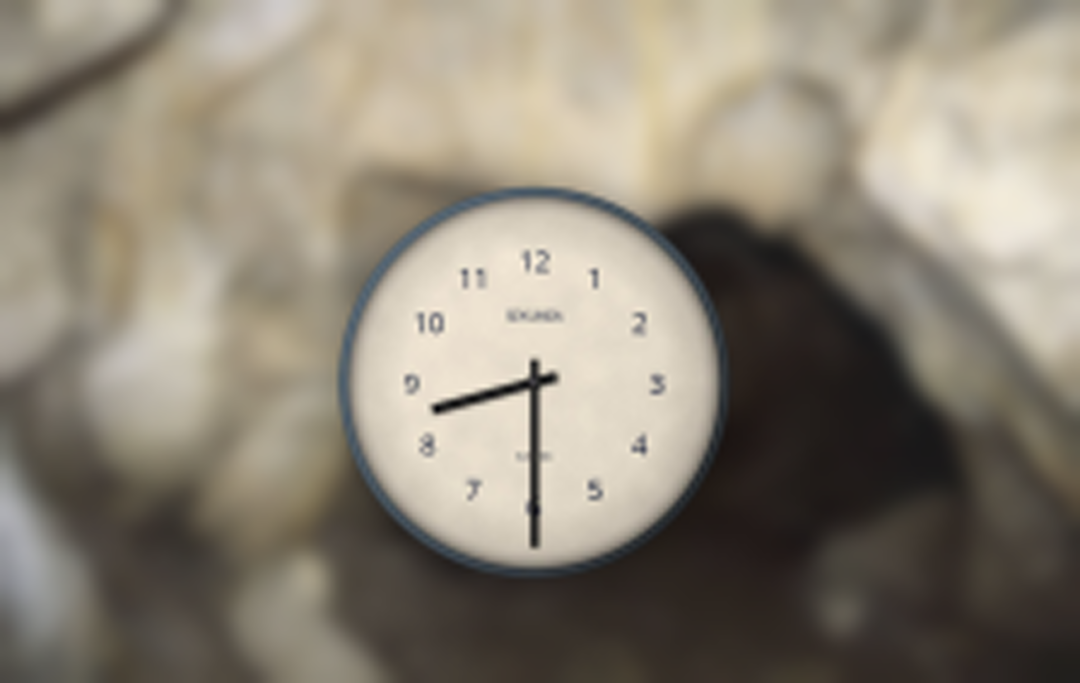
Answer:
{"hour": 8, "minute": 30}
